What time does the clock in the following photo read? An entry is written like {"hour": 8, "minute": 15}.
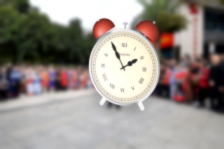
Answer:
{"hour": 1, "minute": 55}
